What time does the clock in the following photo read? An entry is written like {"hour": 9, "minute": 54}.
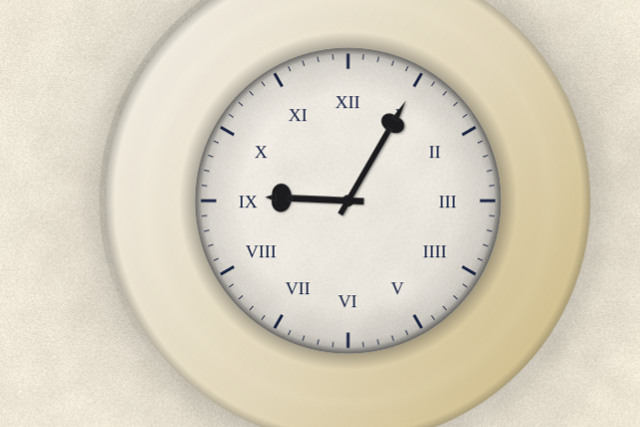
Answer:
{"hour": 9, "minute": 5}
